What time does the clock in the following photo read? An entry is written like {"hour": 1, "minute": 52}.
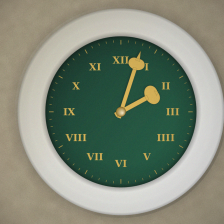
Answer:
{"hour": 2, "minute": 3}
